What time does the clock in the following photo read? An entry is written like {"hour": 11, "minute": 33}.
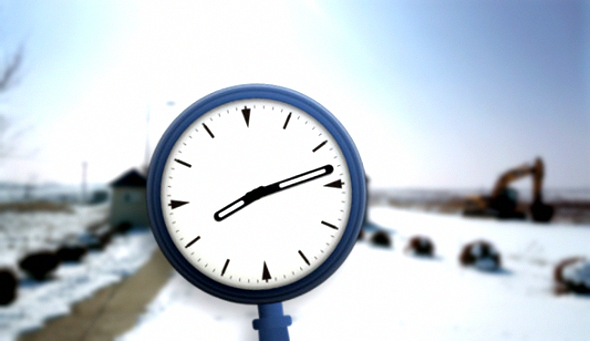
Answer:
{"hour": 8, "minute": 13}
